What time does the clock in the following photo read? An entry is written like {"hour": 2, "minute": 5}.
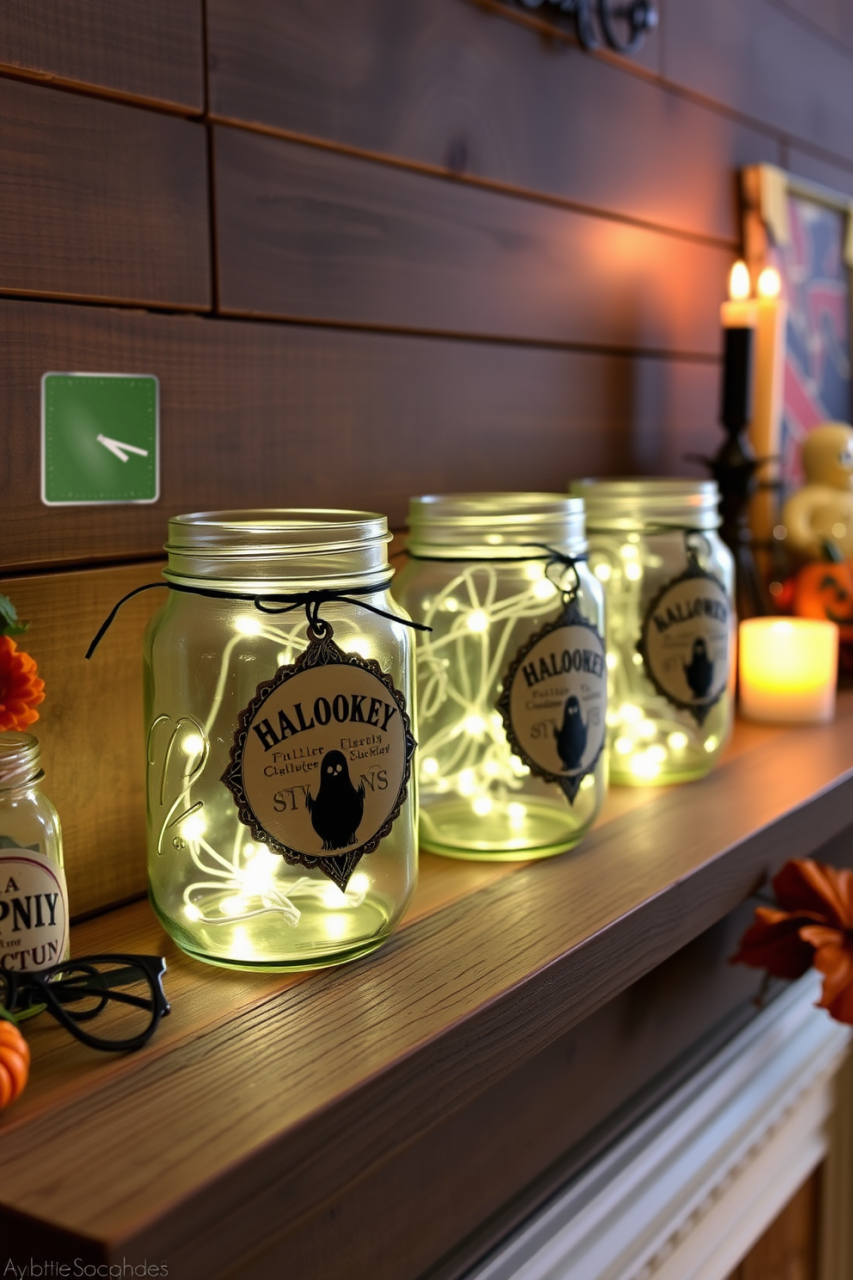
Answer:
{"hour": 4, "minute": 18}
